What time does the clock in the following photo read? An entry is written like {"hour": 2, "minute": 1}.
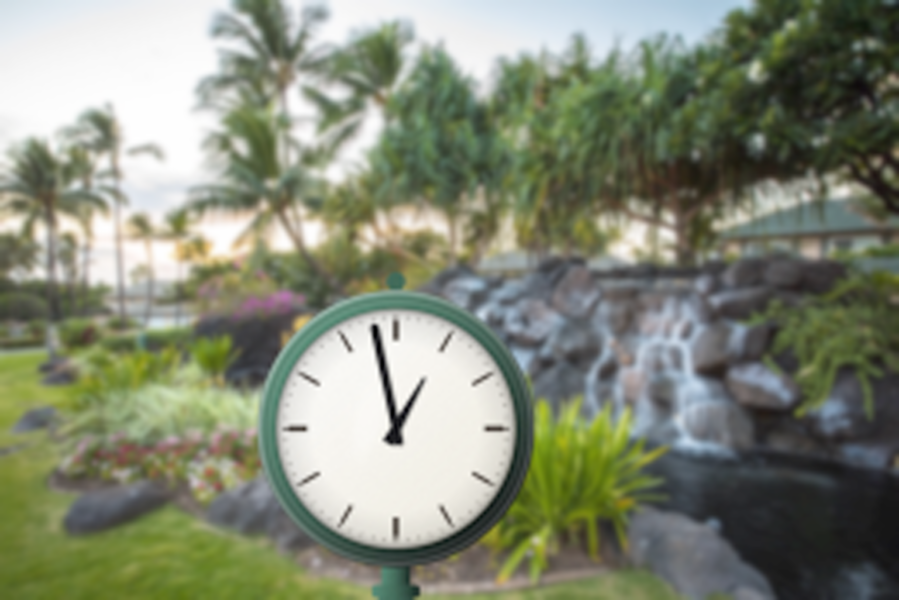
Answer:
{"hour": 12, "minute": 58}
